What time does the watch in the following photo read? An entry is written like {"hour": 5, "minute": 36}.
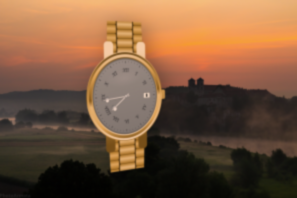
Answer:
{"hour": 7, "minute": 44}
